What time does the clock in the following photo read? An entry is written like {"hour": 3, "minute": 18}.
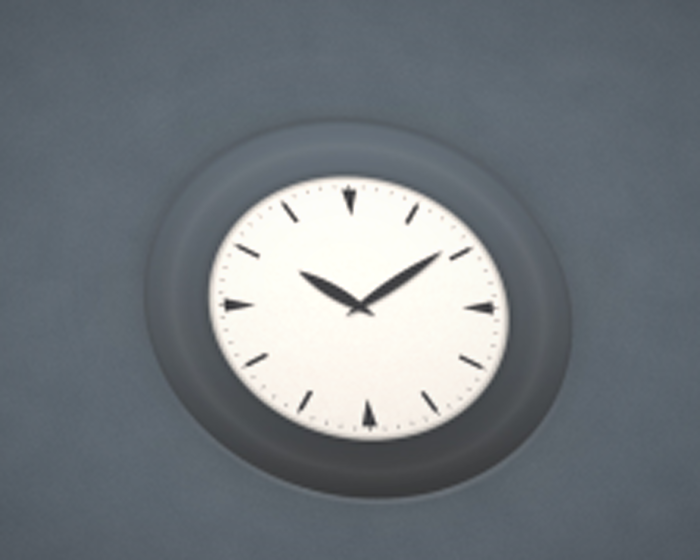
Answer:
{"hour": 10, "minute": 9}
